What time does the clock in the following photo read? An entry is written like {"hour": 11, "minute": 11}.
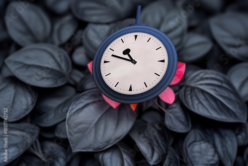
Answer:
{"hour": 10, "minute": 48}
